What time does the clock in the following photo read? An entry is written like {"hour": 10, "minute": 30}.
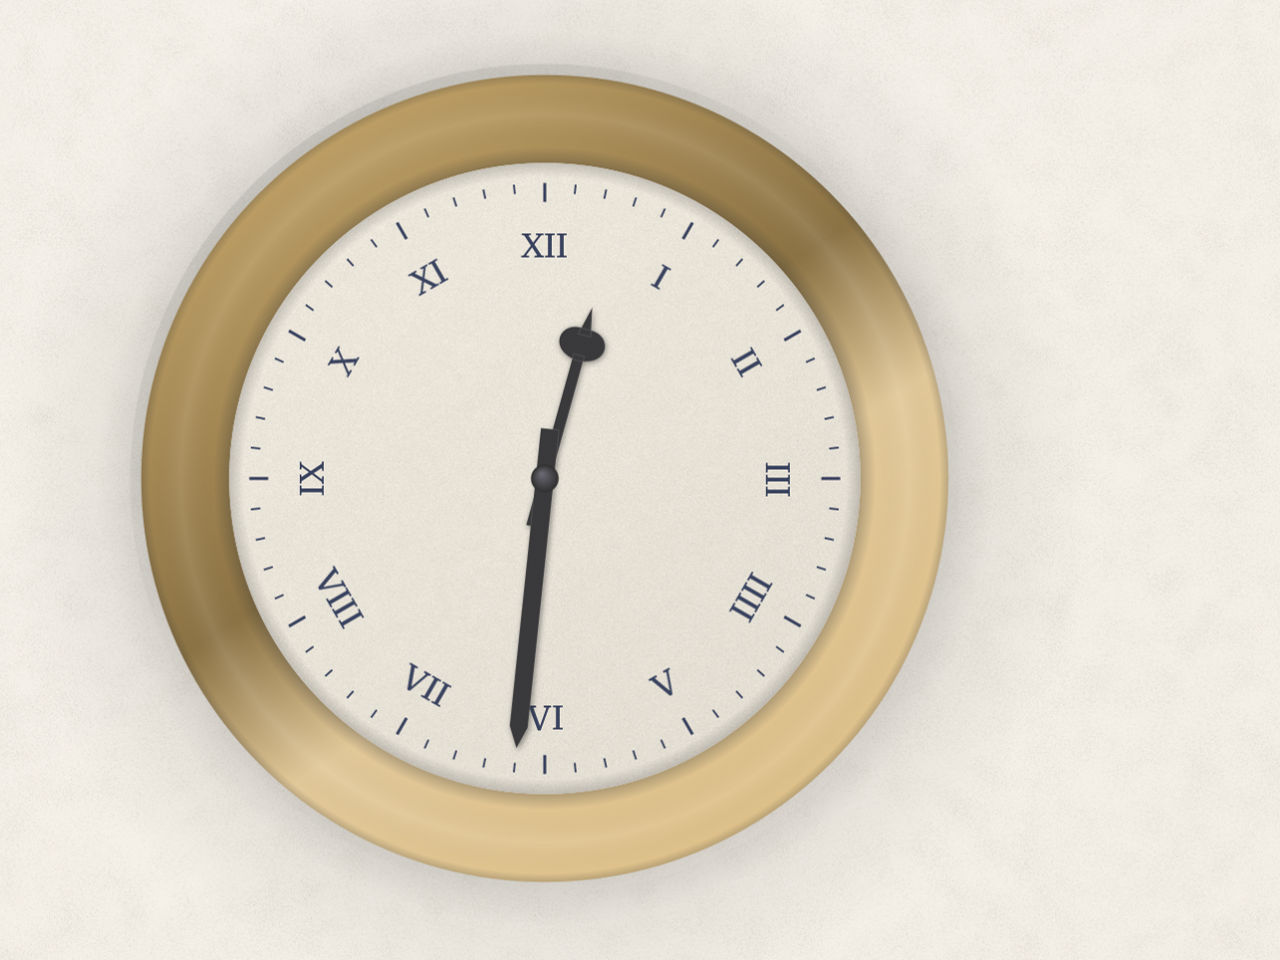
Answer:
{"hour": 12, "minute": 31}
